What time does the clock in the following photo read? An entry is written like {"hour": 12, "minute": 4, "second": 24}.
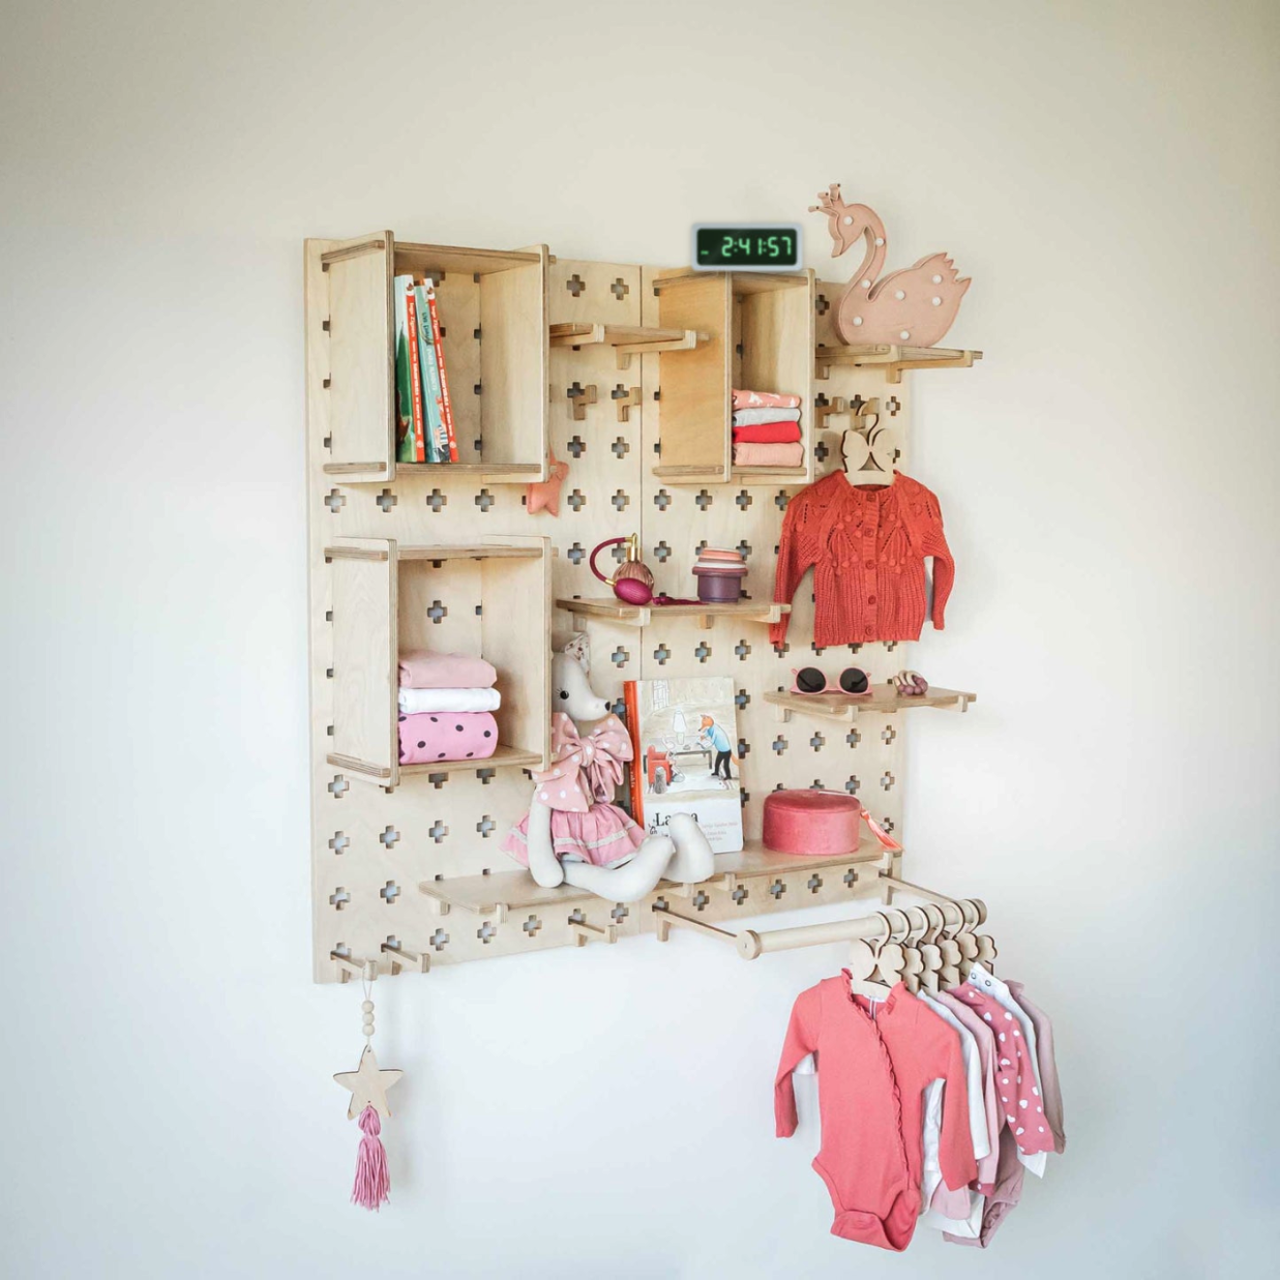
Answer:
{"hour": 2, "minute": 41, "second": 57}
